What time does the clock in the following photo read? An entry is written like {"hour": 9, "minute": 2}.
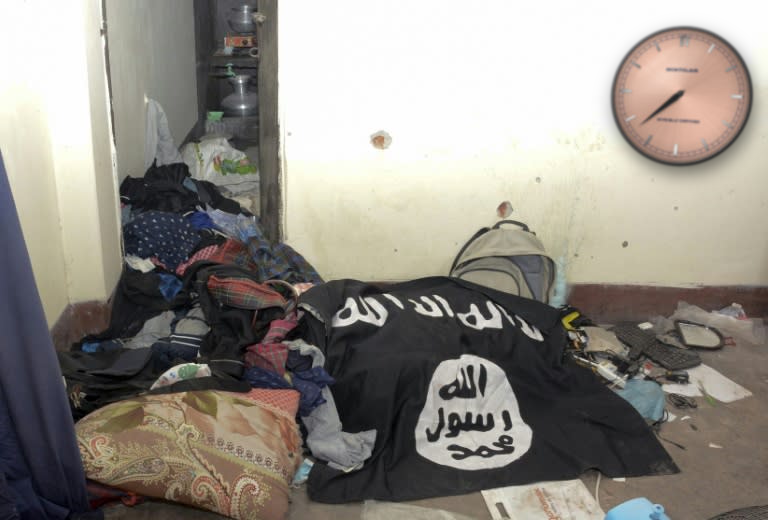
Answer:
{"hour": 7, "minute": 38}
